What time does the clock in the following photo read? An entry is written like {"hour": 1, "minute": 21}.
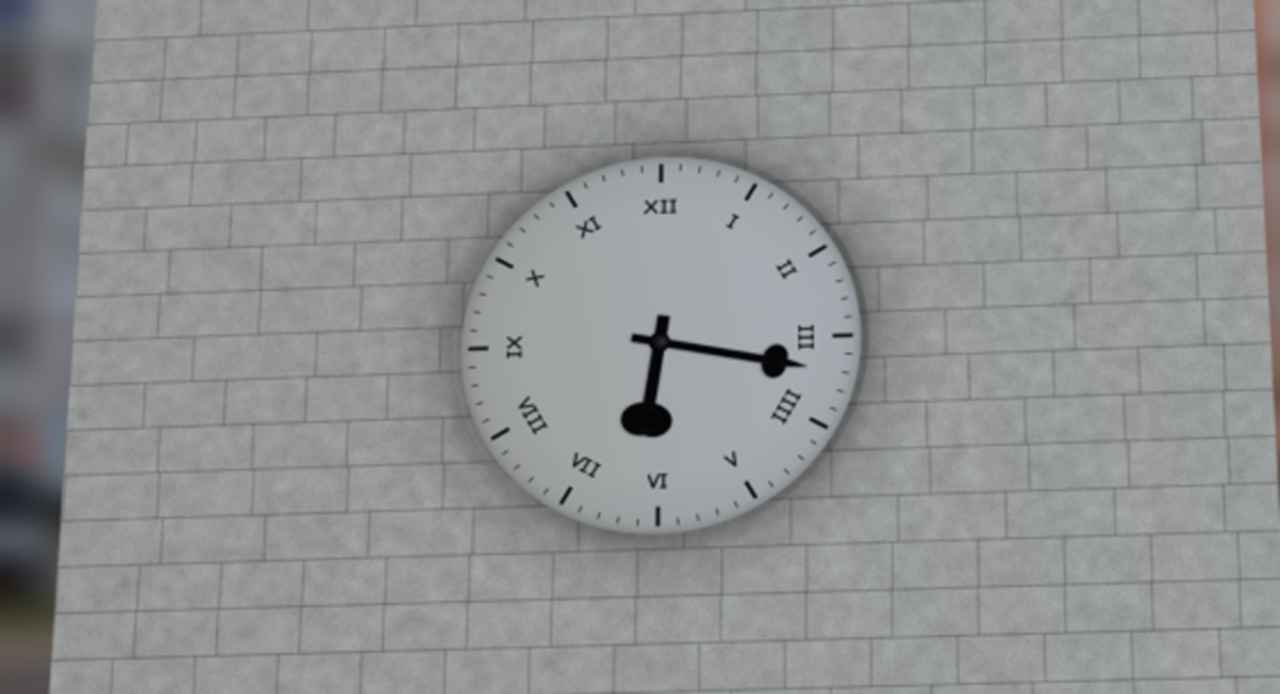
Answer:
{"hour": 6, "minute": 17}
